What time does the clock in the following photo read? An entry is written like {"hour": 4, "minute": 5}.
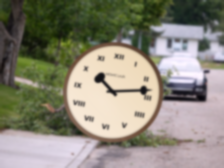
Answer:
{"hour": 10, "minute": 13}
